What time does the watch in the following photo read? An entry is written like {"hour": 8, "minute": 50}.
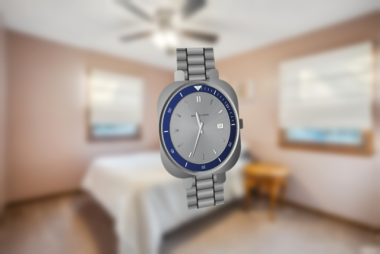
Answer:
{"hour": 11, "minute": 34}
